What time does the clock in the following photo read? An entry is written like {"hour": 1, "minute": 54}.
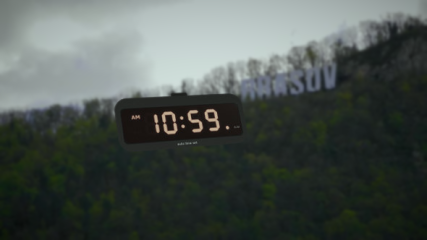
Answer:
{"hour": 10, "minute": 59}
